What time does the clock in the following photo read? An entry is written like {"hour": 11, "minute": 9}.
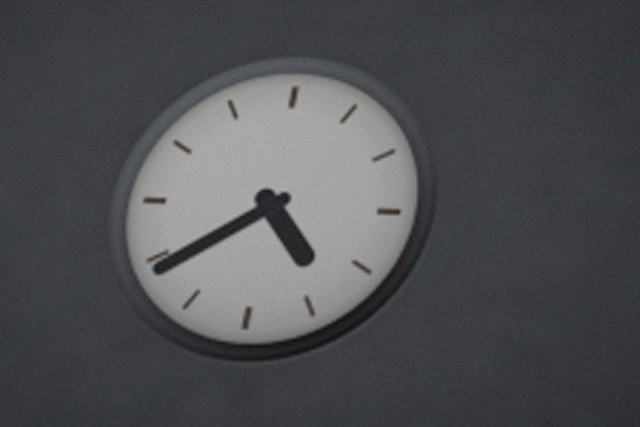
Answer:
{"hour": 4, "minute": 39}
